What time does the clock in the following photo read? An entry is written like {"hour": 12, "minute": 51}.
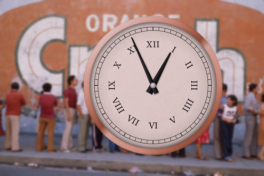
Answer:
{"hour": 12, "minute": 56}
